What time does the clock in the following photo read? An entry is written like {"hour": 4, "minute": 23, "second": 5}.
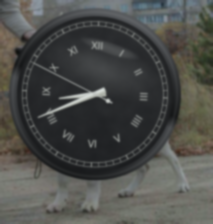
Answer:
{"hour": 8, "minute": 40, "second": 49}
